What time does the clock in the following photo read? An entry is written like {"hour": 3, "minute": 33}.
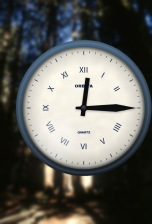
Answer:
{"hour": 12, "minute": 15}
